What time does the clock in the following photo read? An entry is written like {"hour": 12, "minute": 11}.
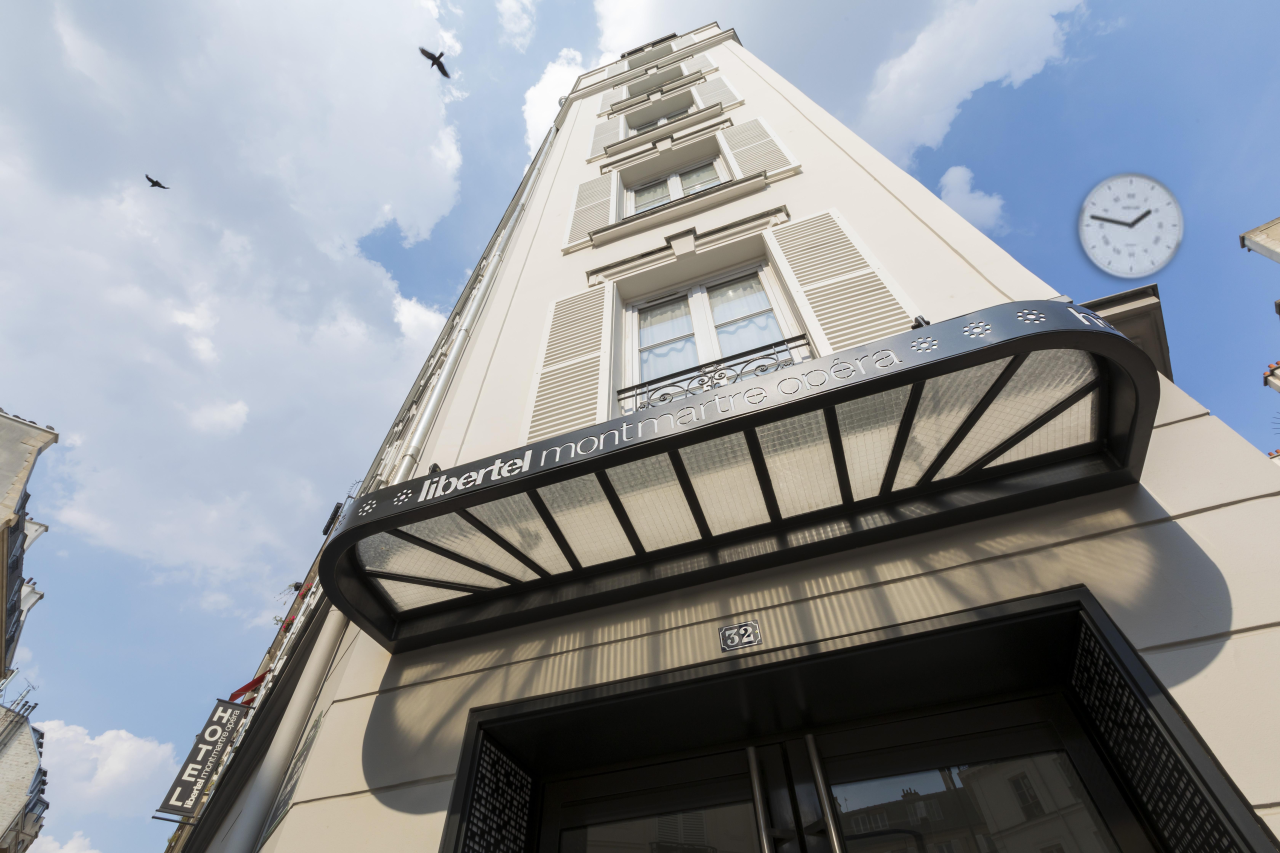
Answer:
{"hour": 1, "minute": 47}
